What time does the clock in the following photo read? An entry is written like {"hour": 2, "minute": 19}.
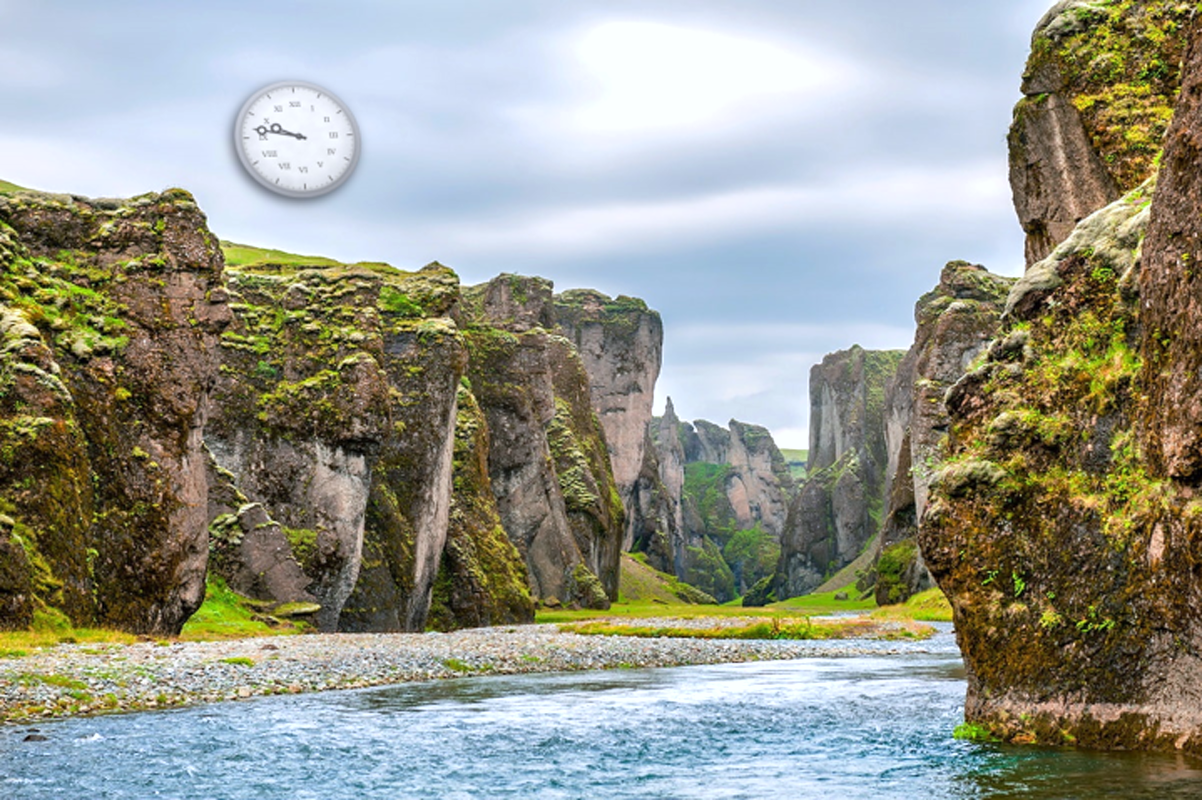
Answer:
{"hour": 9, "minute": 47}
